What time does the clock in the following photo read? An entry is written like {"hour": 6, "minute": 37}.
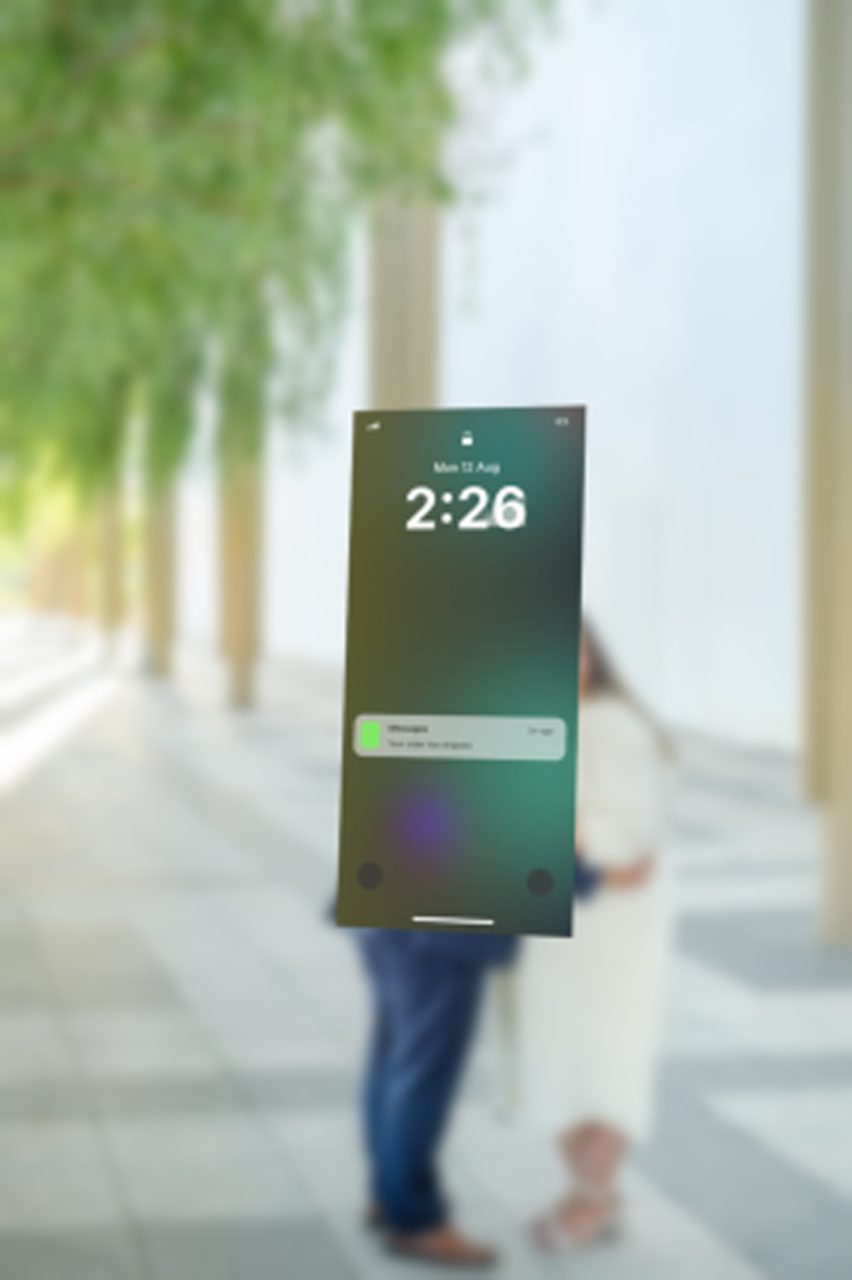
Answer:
{"hour": 2, "minute": 26}
